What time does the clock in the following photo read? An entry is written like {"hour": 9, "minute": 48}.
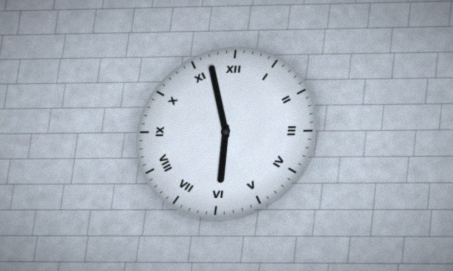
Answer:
{"hour": 5, "minute": 57}
